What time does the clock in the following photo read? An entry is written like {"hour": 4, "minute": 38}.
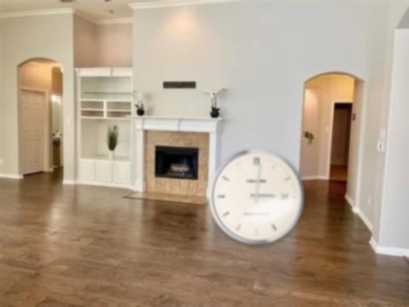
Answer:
{"hour": 3, "minute": 1}
